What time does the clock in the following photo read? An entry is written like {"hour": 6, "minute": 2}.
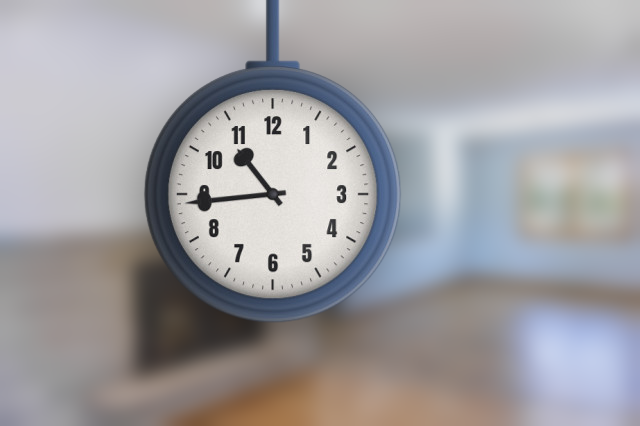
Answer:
{"hour": 10, "minute": 44}
